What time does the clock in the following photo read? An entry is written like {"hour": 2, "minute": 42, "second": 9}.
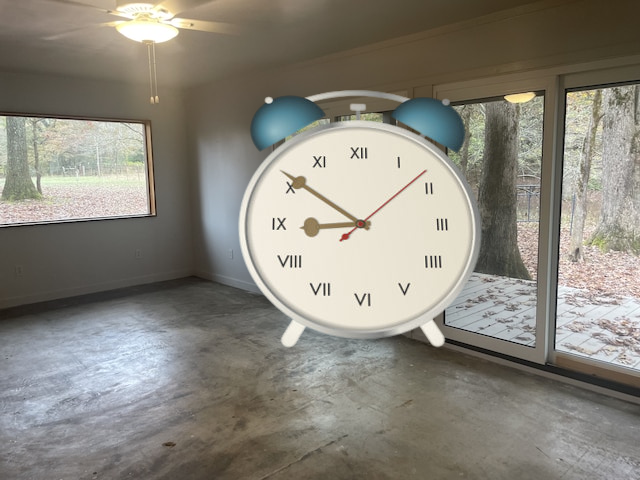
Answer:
{"hour": 8, "minute": 51, "second": 8}
